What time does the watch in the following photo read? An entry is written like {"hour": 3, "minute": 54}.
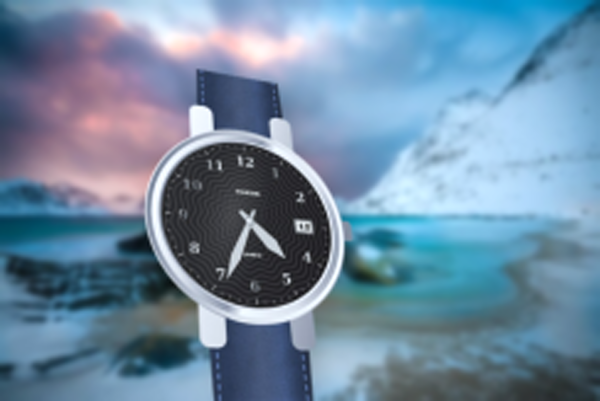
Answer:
{"hour": 4, "minute": 34}
